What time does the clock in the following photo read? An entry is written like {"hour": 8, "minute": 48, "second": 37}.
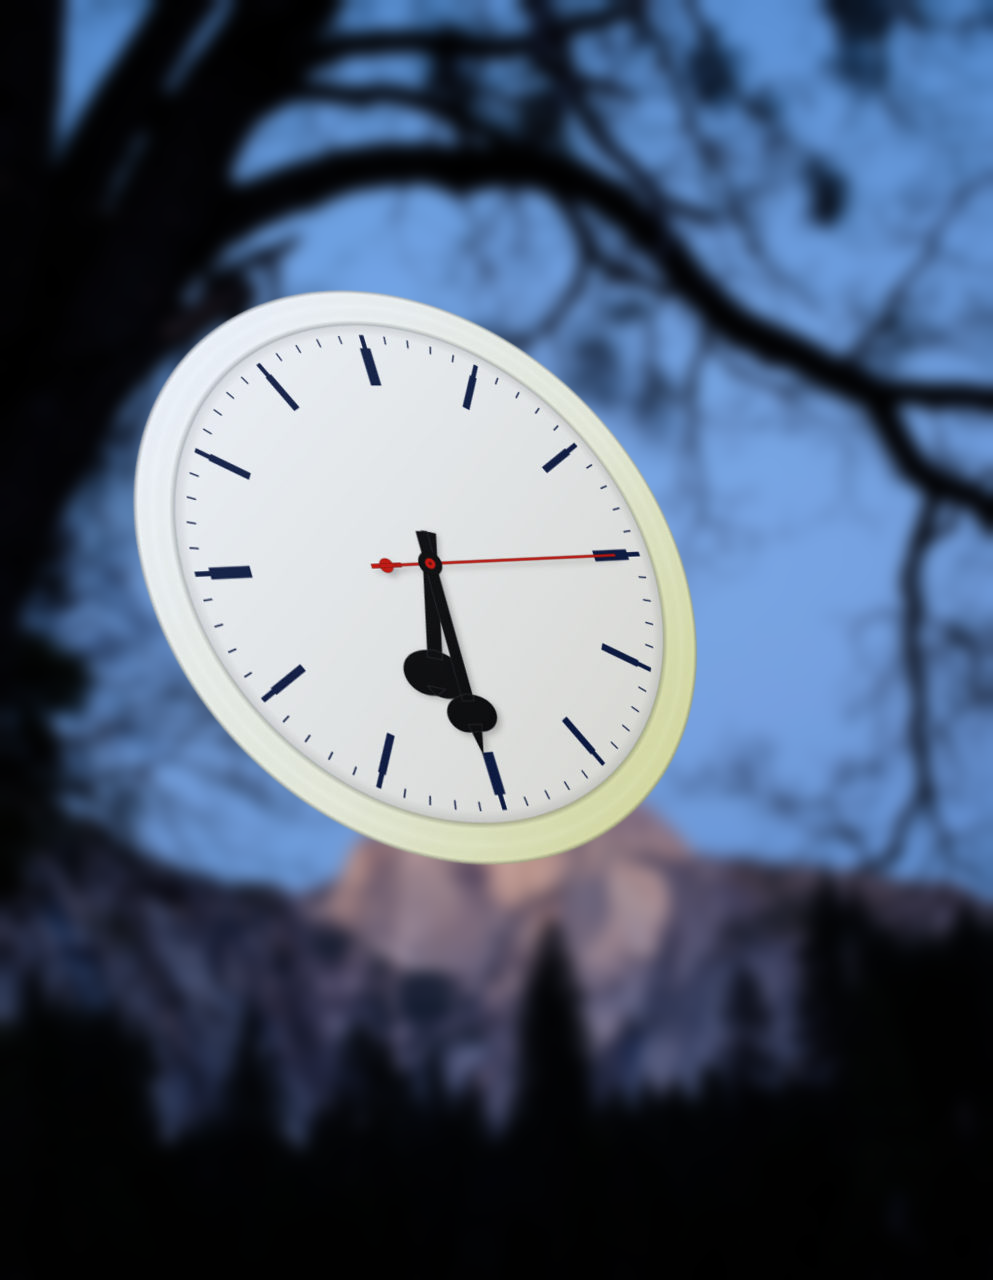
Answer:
{"hour": 6, "minute": 30, "second": 15}
